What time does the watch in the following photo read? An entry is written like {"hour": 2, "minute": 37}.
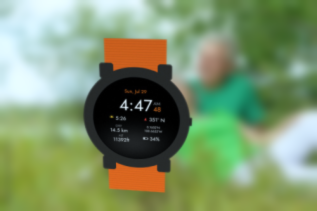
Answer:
{"hour": 4, "minute": 47}
